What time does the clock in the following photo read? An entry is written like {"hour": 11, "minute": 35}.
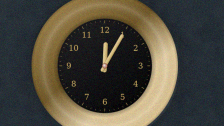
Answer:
{"hour": 12, "minute": 5}
